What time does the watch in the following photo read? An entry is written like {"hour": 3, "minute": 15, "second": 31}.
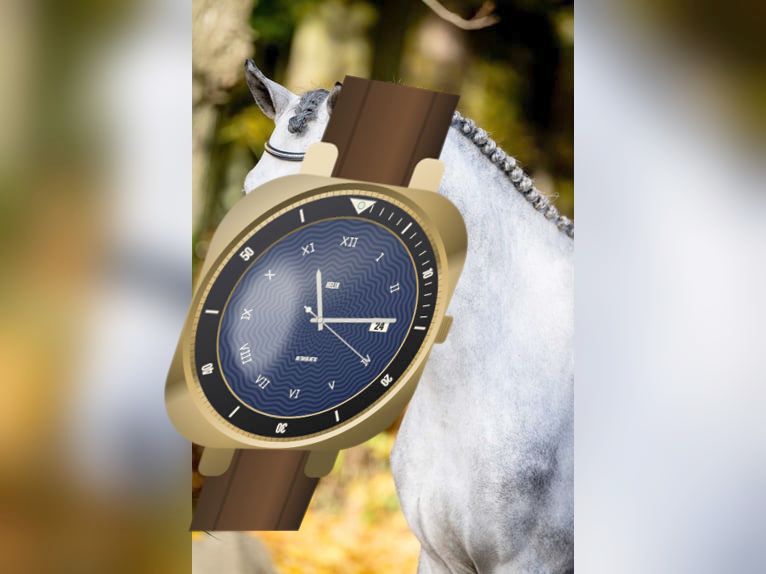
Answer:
{"hour": 11, "minute": 14, "second": 20}
